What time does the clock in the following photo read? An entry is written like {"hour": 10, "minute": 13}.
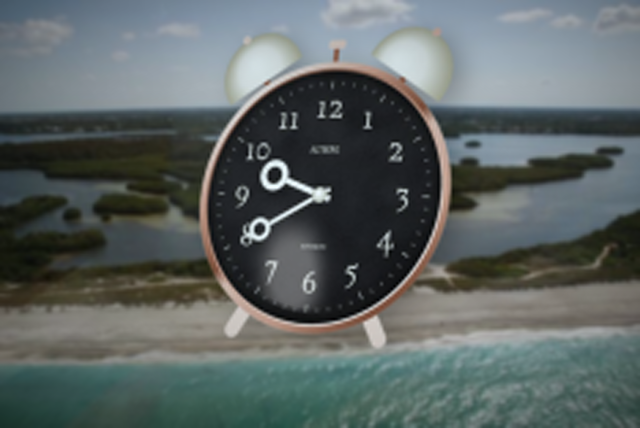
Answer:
{"hour": 9, "minute": 40}
